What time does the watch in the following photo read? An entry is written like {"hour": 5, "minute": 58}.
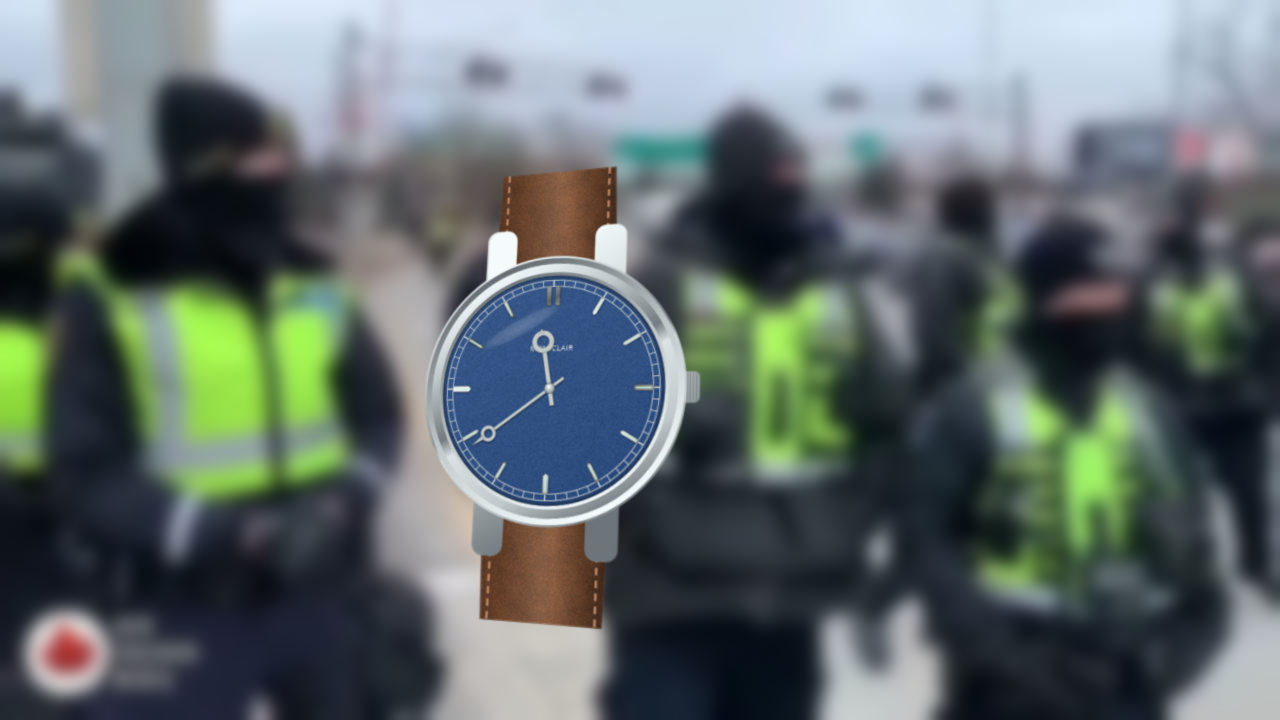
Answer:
{"hour": 11, "minute": 39}
